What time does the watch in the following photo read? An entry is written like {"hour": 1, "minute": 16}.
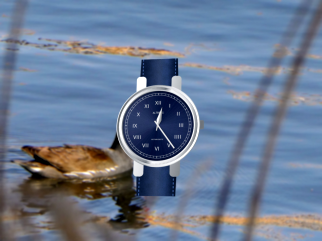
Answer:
{"hour": 12, "minute": 24}
